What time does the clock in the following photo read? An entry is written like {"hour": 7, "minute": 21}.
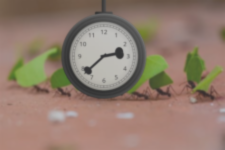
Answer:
{"hour": 2, "minute": 38}
